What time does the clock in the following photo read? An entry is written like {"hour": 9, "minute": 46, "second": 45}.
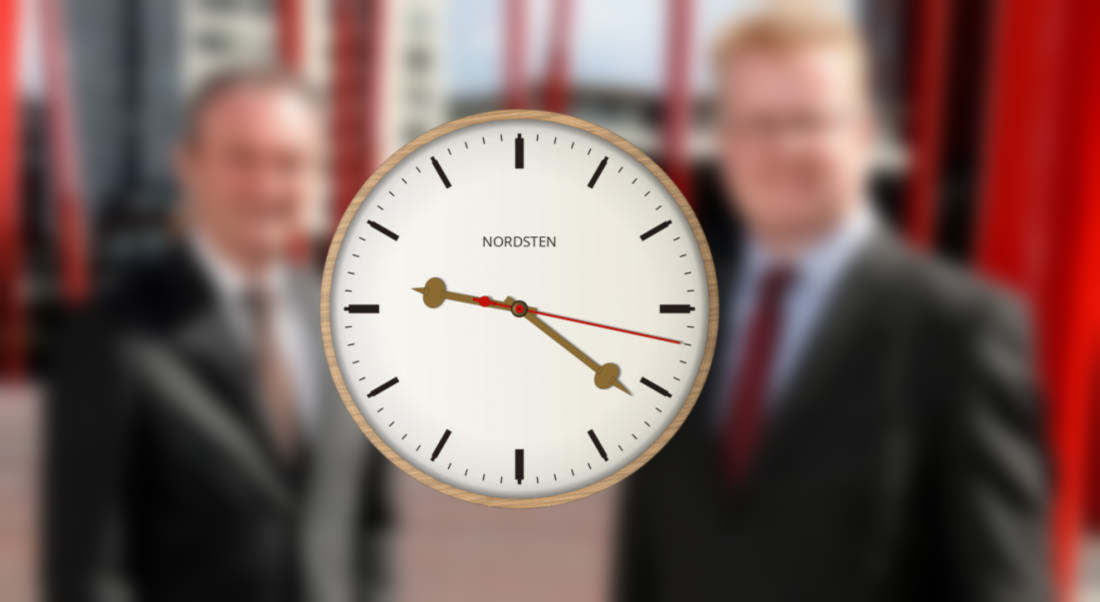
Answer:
{"hour": 9, "minute": 21, "second": 17}
